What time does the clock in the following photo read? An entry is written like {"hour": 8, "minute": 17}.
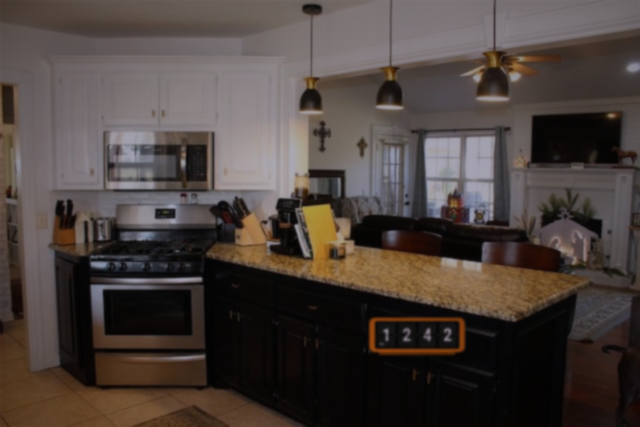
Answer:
{"hour": 12, "minute": 42}
